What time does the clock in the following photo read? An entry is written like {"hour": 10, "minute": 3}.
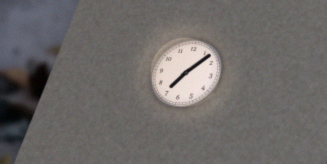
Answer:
{"hour": 7, "minute": 7}
